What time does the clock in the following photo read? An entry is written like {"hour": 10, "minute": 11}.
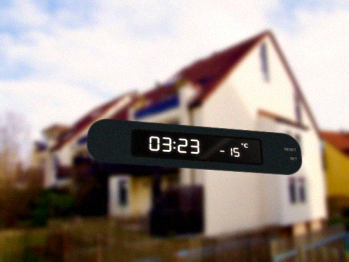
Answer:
{"hour": 3, "minute": 23}
